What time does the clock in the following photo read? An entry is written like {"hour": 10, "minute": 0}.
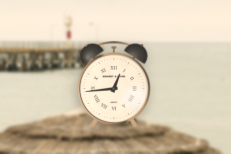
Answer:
{"hour": 12, "minute": 44}
